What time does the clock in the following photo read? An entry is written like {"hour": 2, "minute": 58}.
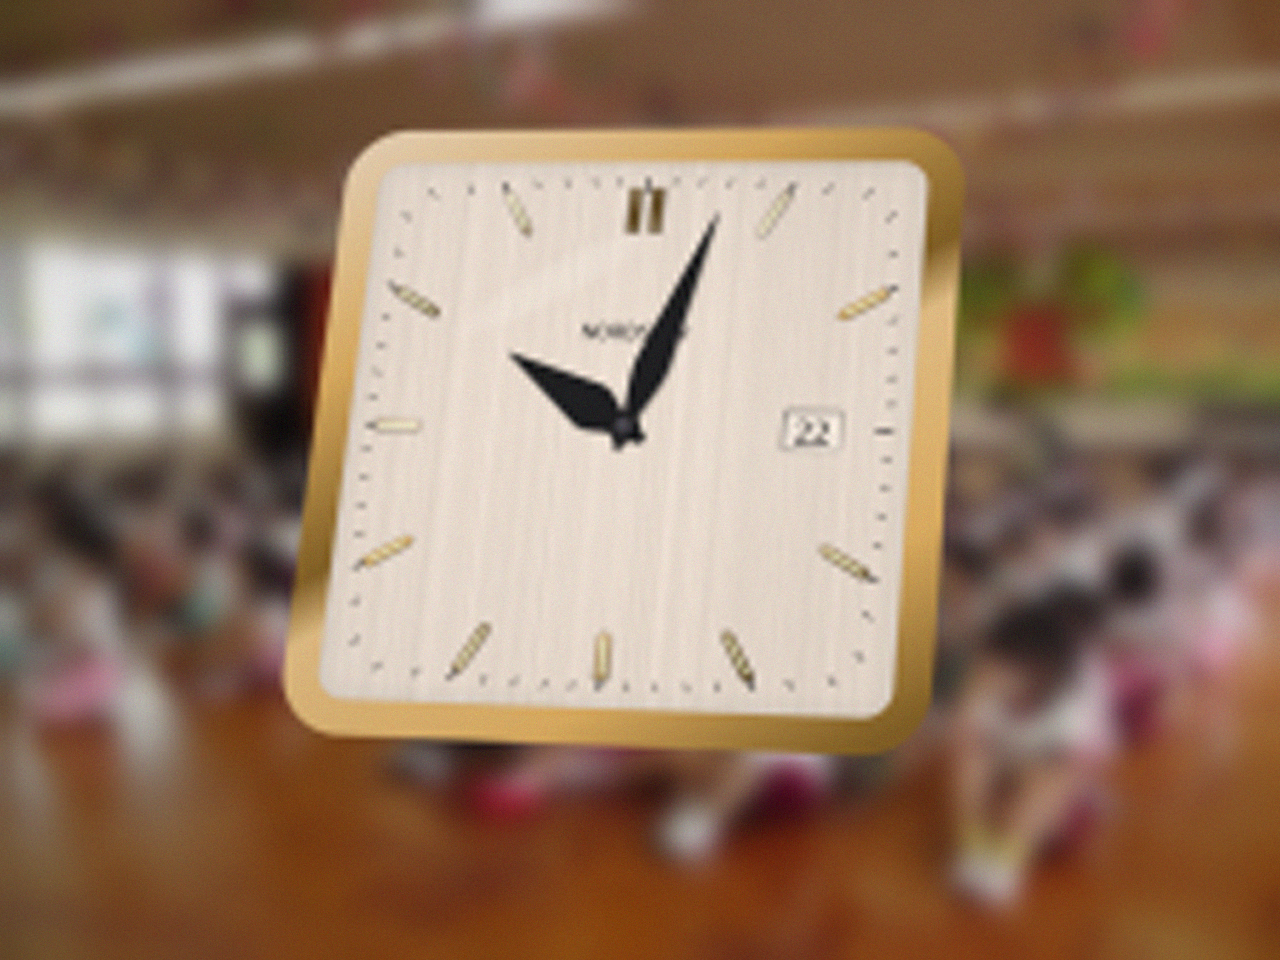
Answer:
{"hour": 10, "minute": 3}
